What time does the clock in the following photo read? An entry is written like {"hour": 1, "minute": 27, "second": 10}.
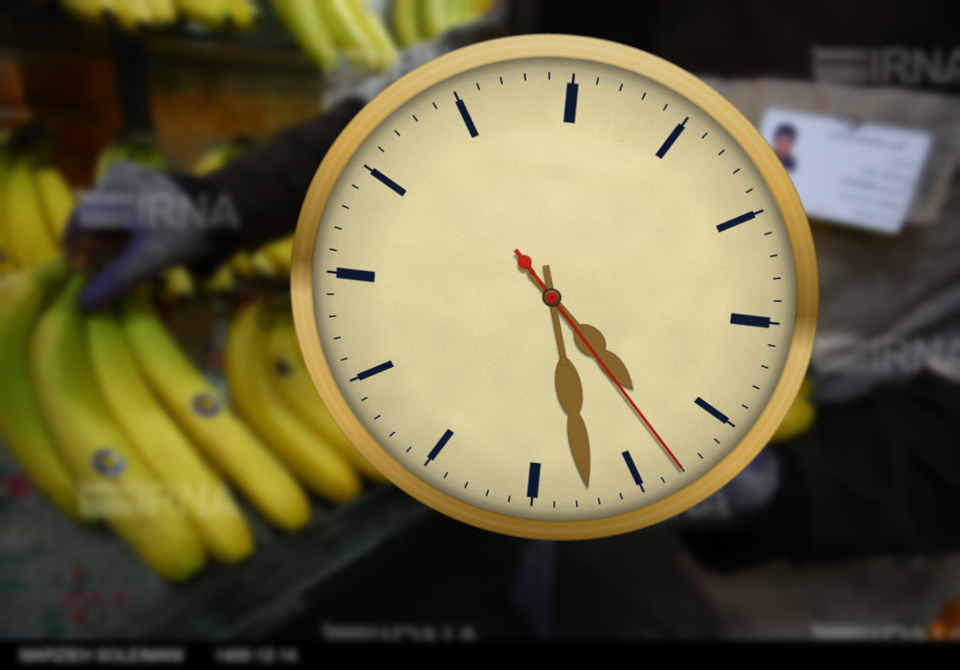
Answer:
{"hour": 4, "minute": 27, "second": 23}
